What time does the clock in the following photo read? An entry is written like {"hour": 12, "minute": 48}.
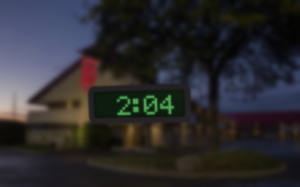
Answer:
{"hour": 2, "minute": 4}
